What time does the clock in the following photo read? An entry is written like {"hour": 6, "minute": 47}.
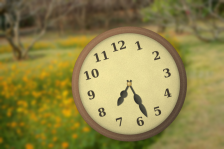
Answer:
{"hour": 7, "minute": 28}
